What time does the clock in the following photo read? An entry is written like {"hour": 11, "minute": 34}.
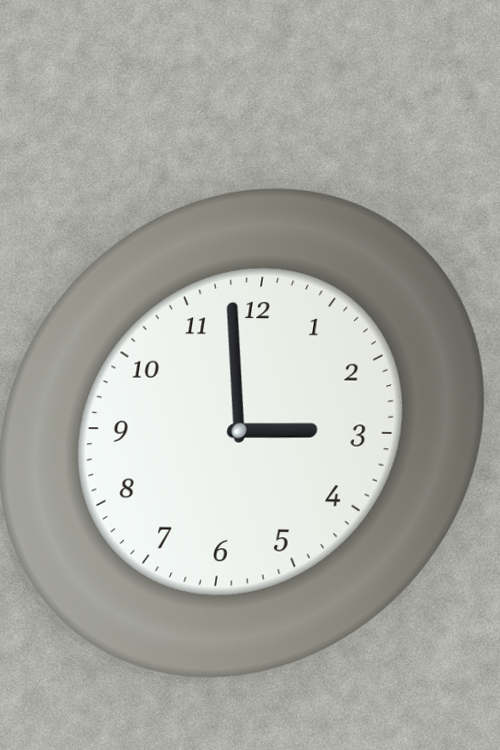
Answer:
{"hour": 2, "minute": 58}
